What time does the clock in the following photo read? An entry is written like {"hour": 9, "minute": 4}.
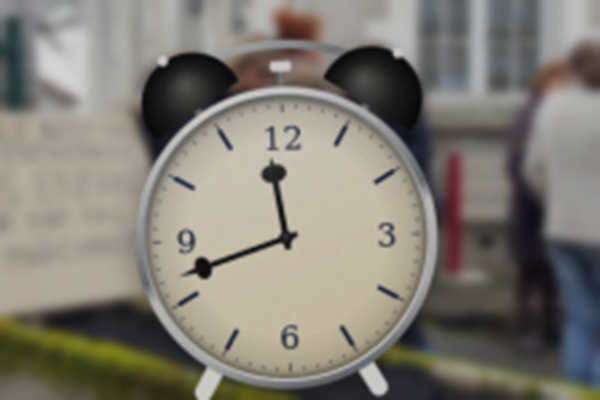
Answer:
{"hour": 11, "minute": 42}
